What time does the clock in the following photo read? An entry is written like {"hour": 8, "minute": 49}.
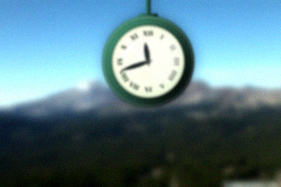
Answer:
{"hour": 11, "minute": 42}
